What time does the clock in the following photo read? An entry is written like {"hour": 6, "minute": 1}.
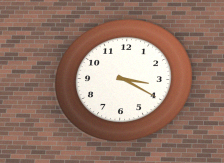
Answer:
{"hour": 3, "minute": 20}
